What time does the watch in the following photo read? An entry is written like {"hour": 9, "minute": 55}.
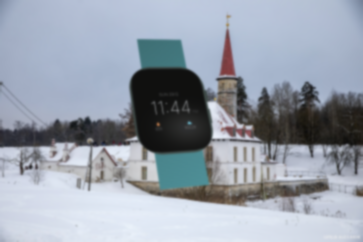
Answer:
{"hour": 11, "minute": 44}
